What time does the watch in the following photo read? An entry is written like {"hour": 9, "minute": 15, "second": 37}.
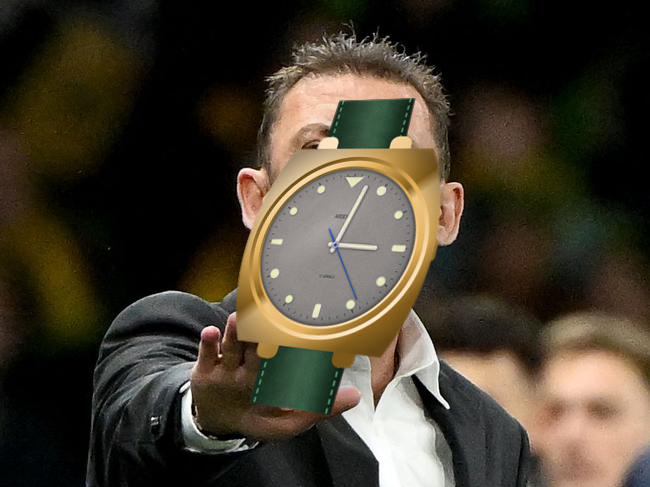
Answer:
{"hour": 3, "minute": 2, "second": 24}
